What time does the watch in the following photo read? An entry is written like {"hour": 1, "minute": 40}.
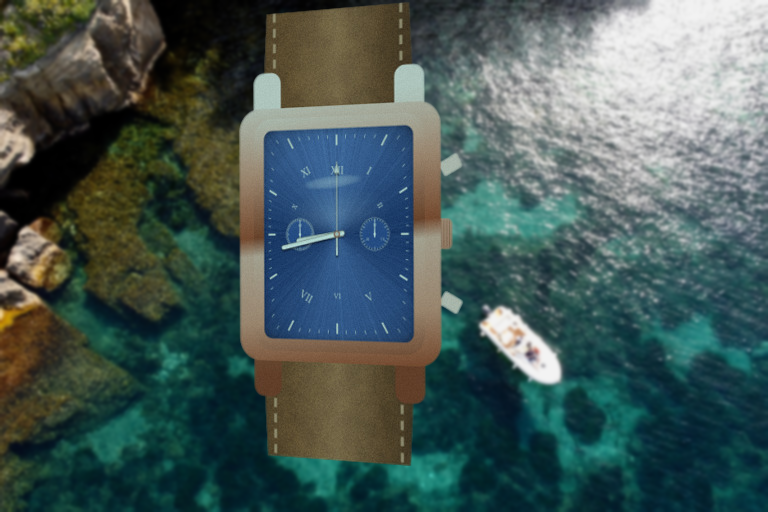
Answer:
{"hour": 8, "minute": 43}
